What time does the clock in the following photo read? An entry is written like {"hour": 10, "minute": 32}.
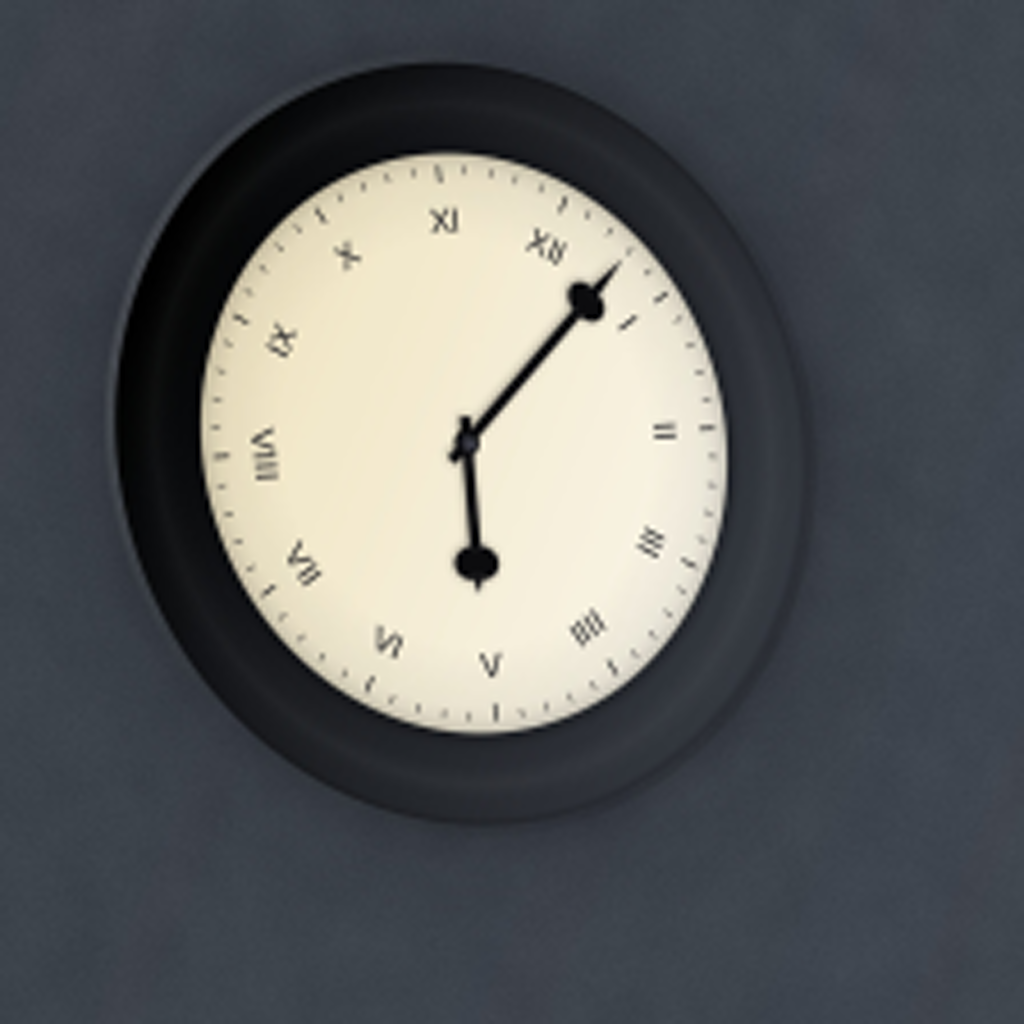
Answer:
{"hour": 5, "minute": 3}
